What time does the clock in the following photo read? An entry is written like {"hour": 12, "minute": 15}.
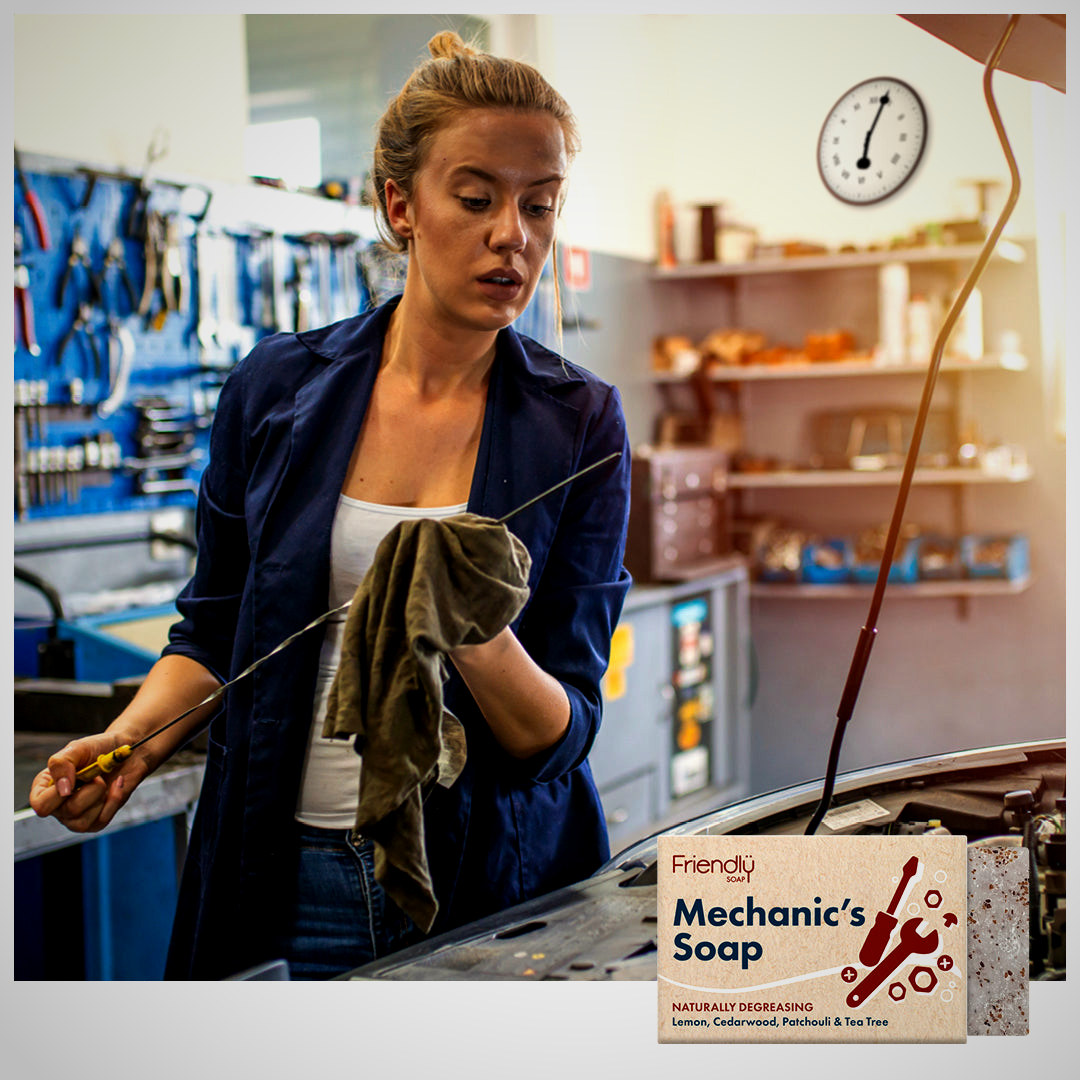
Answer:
{"hour": 6, "minute": 3}
